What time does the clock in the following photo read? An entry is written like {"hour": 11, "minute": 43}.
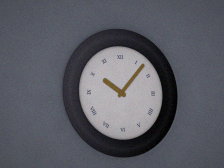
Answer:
{"hour": 10, "minute": 7}
